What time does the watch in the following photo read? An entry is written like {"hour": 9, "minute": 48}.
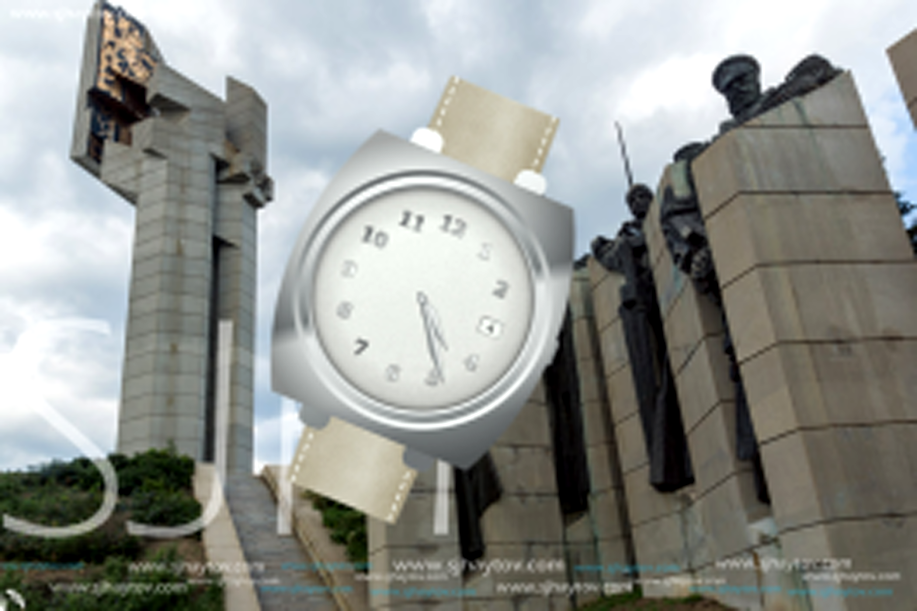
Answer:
{"hour": 4, "minute": 24}
